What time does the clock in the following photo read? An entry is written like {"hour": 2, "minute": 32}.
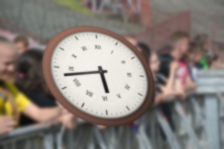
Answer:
{"hour": 5, "minute": 43}
